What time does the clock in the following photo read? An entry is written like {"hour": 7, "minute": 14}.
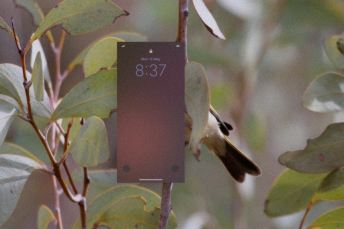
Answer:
{"hour": 8, "minute": 37}
